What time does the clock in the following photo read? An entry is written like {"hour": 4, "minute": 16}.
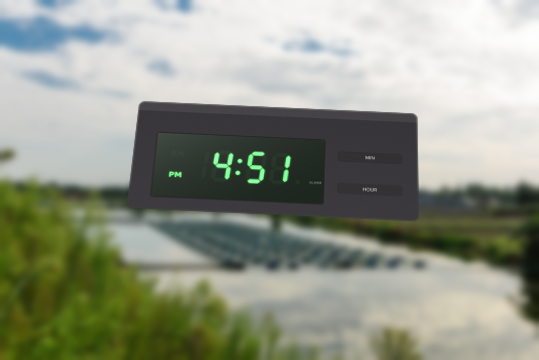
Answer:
{"hour": 4, "minute": 51}
